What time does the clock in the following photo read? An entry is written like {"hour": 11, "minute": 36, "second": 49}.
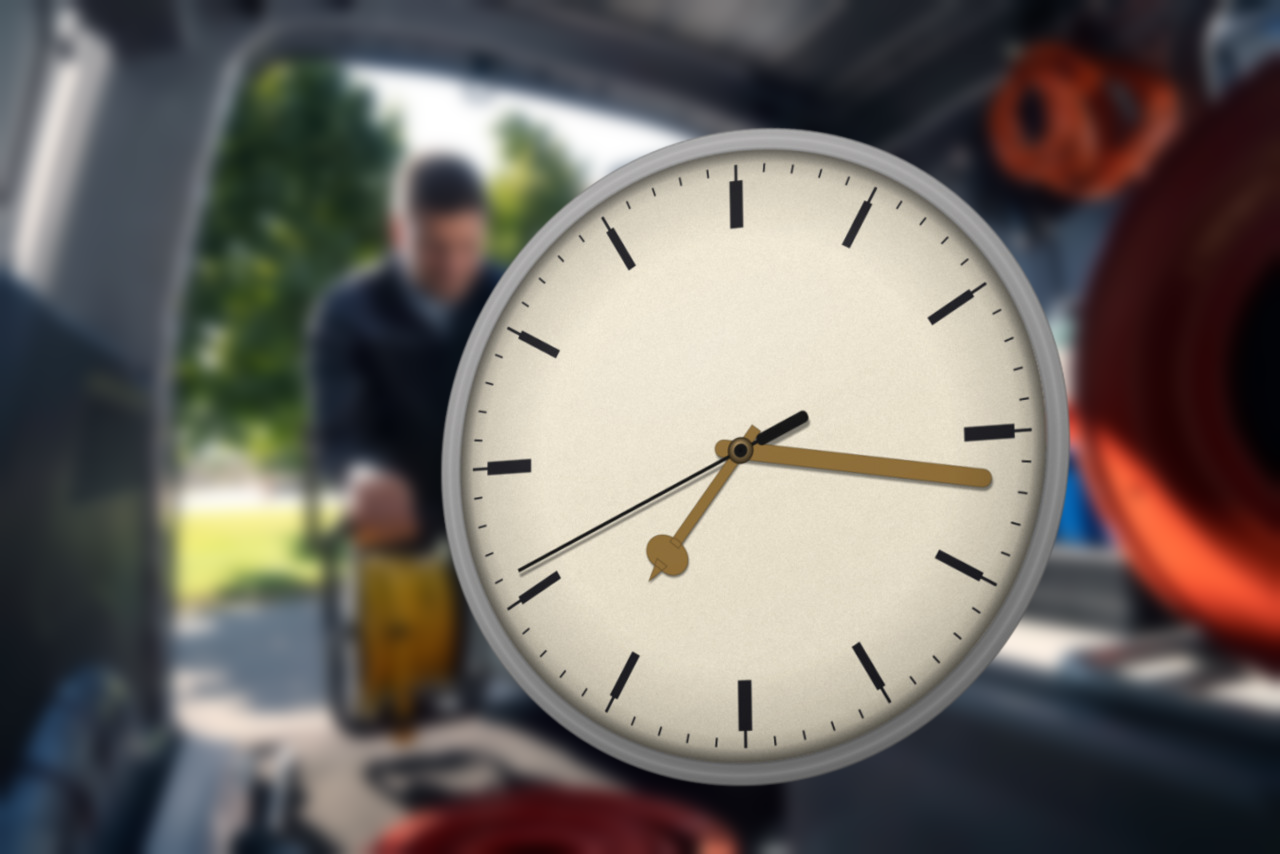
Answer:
{"hour": 7, "minute": 16, "second": 41}
